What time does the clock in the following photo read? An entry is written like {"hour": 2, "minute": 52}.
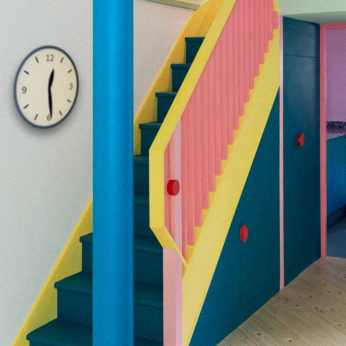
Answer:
{"hour": 12, "minute": 29}
